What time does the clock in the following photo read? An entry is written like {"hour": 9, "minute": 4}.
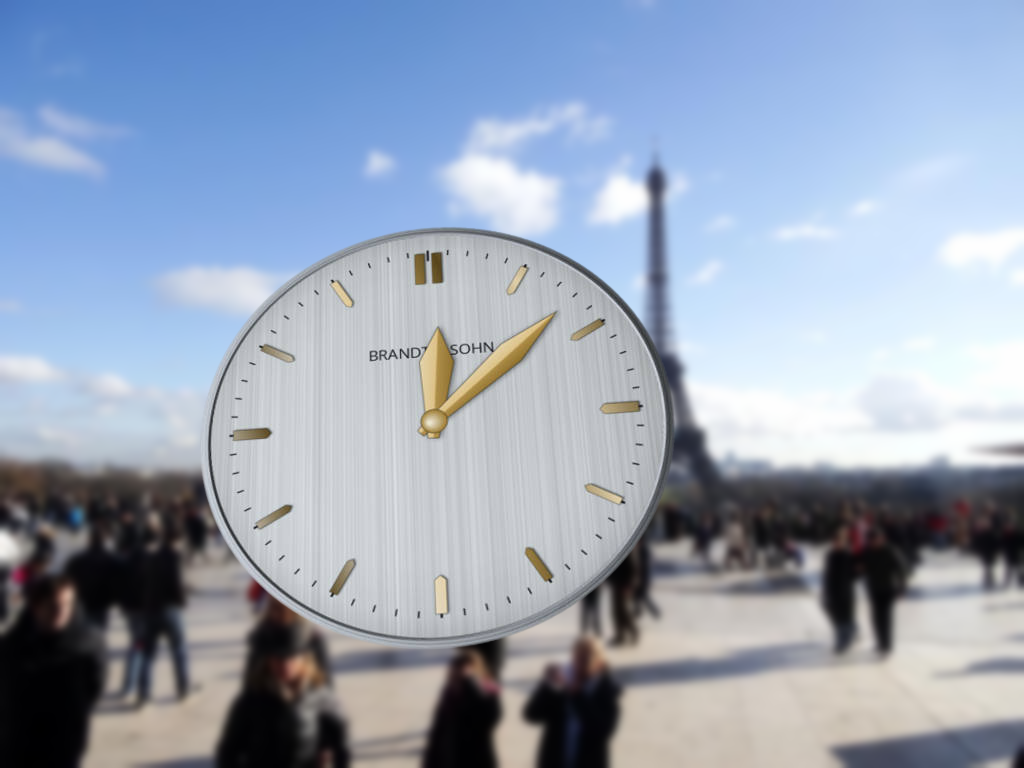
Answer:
{"hour": 12, "minute": 8}
